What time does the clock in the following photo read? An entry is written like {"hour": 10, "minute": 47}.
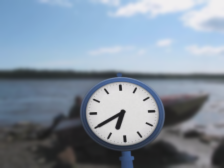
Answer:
{"hour": 6, "minute": 40}
